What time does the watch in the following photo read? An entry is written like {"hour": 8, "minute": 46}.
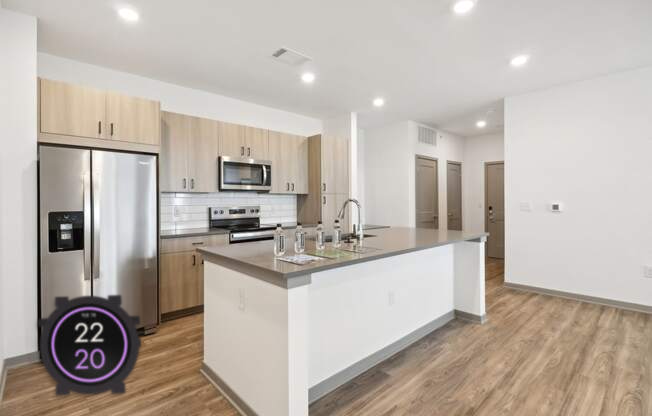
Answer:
{"hour": 22, "minute": 20}
